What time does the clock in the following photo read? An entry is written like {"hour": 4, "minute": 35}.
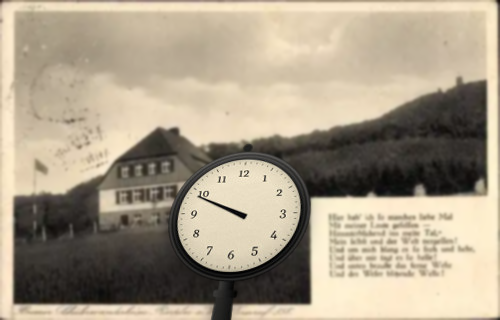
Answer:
{"hour": 9, "minute": 49}
